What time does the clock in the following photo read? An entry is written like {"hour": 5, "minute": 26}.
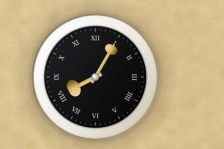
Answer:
{"hour": 8, "minute": 5}
